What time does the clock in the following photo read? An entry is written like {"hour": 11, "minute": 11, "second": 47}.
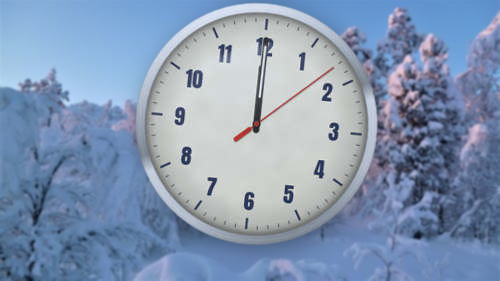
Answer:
{"hour": 12, "minute": 0, "second": 8}
